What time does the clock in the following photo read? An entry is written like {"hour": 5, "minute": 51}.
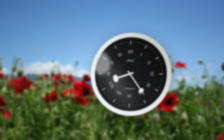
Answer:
{"hour": 8, "minute": 24}
